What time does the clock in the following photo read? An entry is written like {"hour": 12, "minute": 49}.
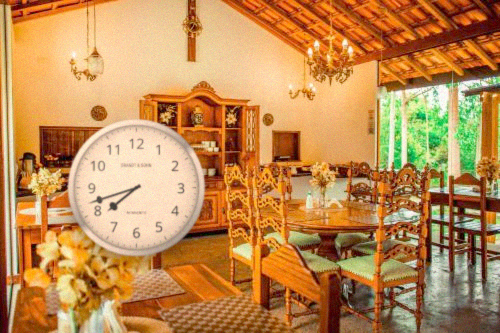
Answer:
{"hour": 7, "minute": 42}
